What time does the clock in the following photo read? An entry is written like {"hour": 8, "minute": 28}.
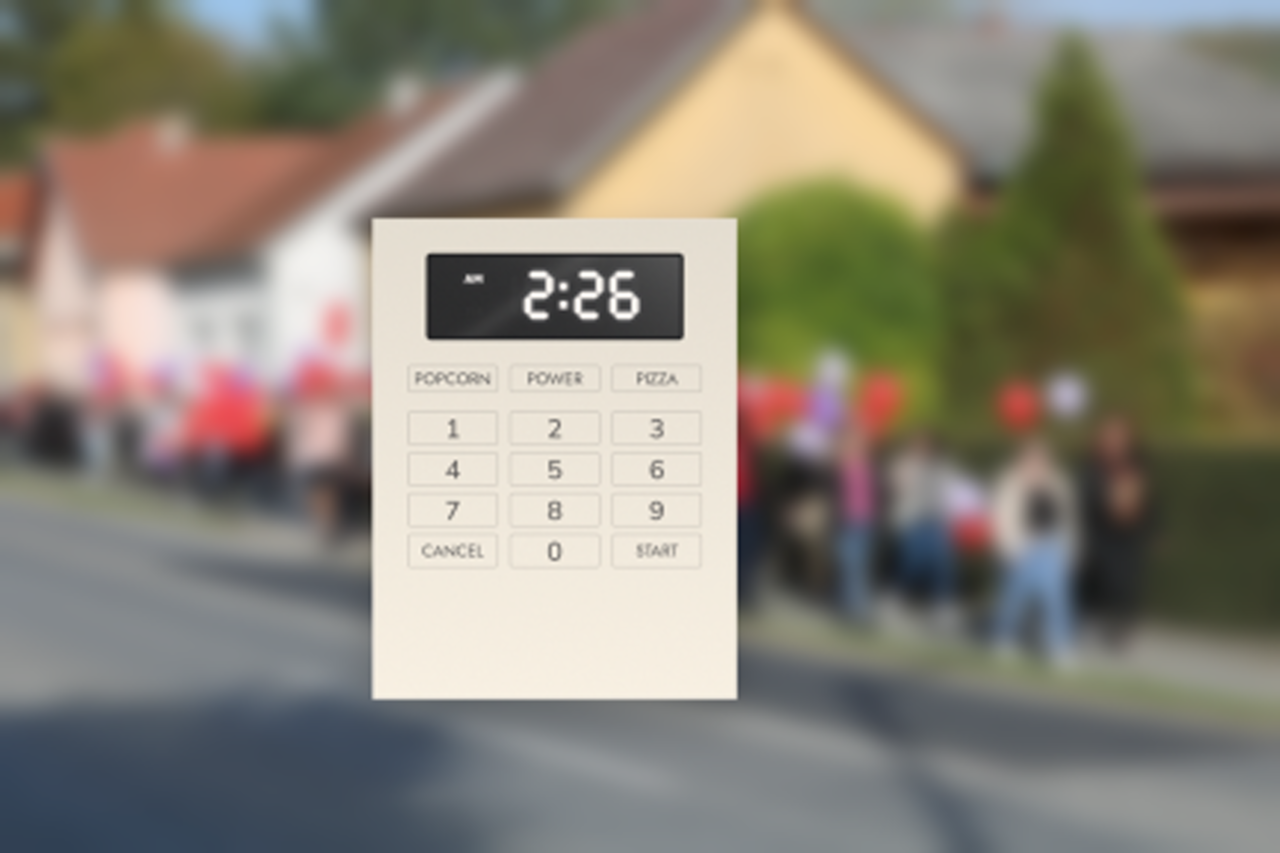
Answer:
{"hour": 2, "minute": 26}
